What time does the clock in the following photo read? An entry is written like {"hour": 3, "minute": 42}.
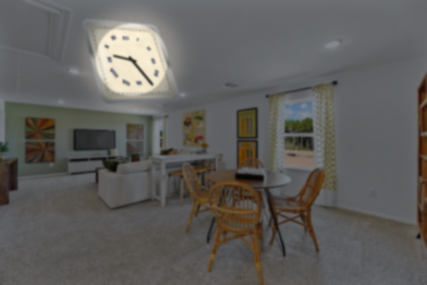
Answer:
{"hour": 9, "minute": 25}
